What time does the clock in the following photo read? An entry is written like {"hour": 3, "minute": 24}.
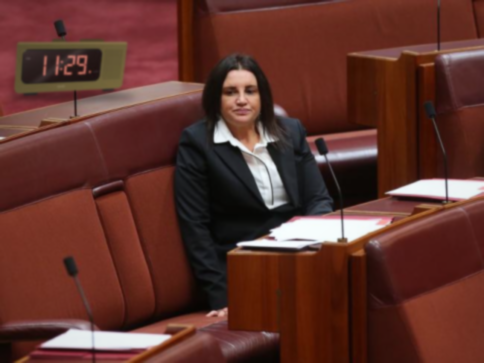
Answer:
{"hour": 11, "minute": 29}
